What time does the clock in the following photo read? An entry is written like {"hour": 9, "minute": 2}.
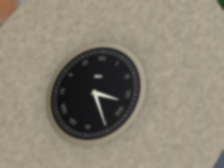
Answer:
{"hour": 3, "minute": 25}
